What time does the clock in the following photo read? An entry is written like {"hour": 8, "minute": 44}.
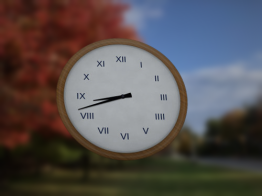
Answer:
{"hour": 8, "minute": 42}
